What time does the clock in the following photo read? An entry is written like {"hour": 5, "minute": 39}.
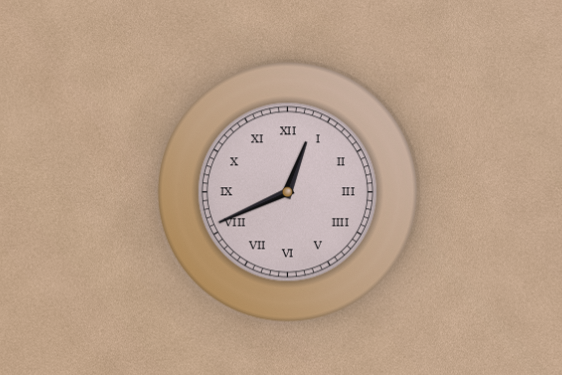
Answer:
{"hour": 12, "minute": 41}
